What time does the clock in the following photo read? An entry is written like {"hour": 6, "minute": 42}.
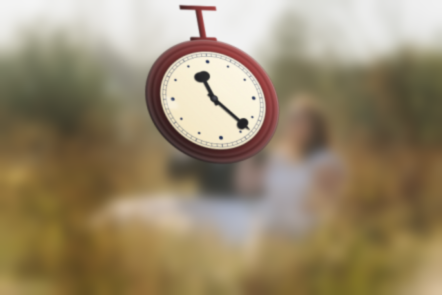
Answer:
{"hour": 11, "minute": 23}
